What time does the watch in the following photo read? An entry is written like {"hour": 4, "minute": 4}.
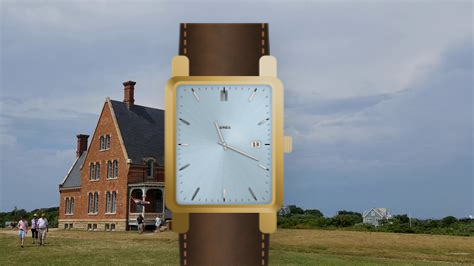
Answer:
{"hour": 11, "minute": 19}
